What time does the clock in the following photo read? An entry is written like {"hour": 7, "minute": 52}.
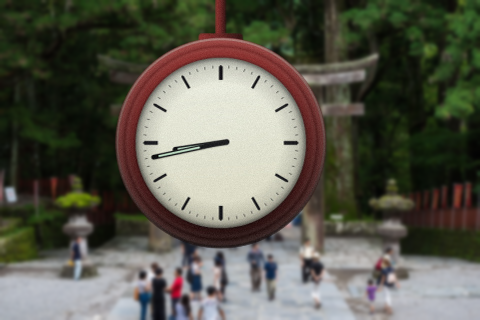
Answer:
{"hour": 8, "minute": 43}
